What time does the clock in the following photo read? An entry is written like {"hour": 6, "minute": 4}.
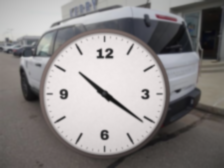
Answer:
{"hour": 10, "minute": 21}
